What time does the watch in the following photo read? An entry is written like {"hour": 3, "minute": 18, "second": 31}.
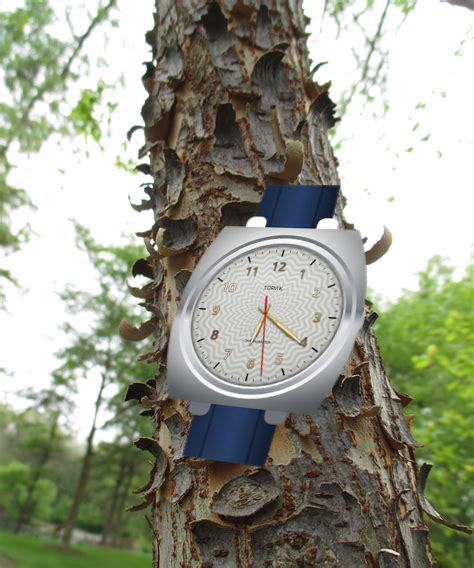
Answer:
{"hour": 6, "minute": 20, "second": 28}
